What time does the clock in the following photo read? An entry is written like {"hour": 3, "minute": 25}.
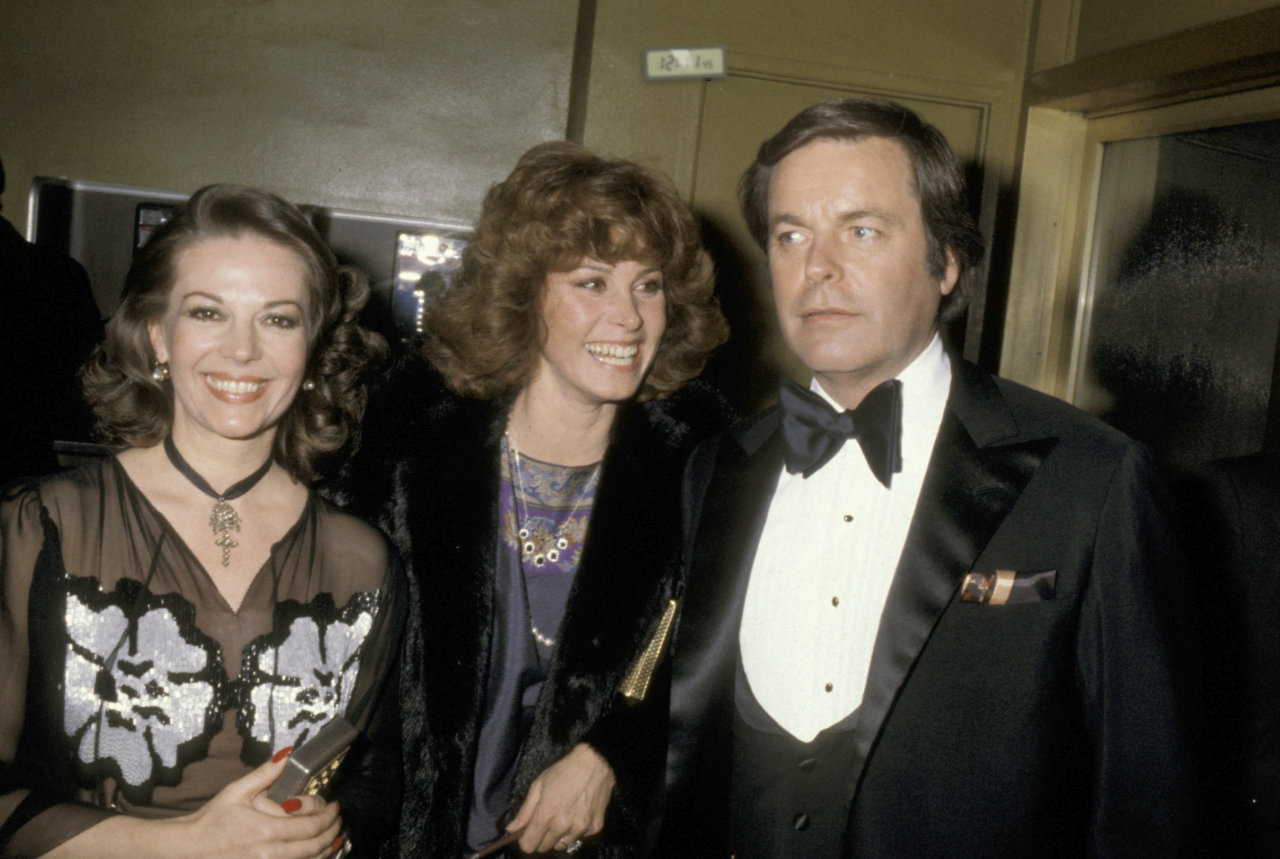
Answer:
{"hour": 12, "minute": 11}
